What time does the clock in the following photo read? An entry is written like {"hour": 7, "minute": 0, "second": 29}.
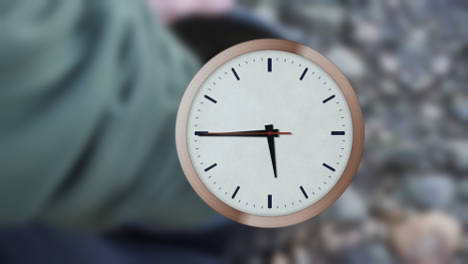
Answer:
{"hour": 5, "minute": 44, "second": 45}
